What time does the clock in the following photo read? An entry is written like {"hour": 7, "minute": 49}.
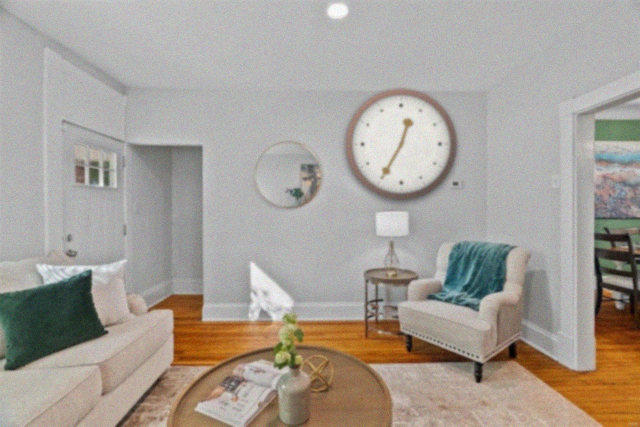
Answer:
{"hour": 12, "minute": 35}
